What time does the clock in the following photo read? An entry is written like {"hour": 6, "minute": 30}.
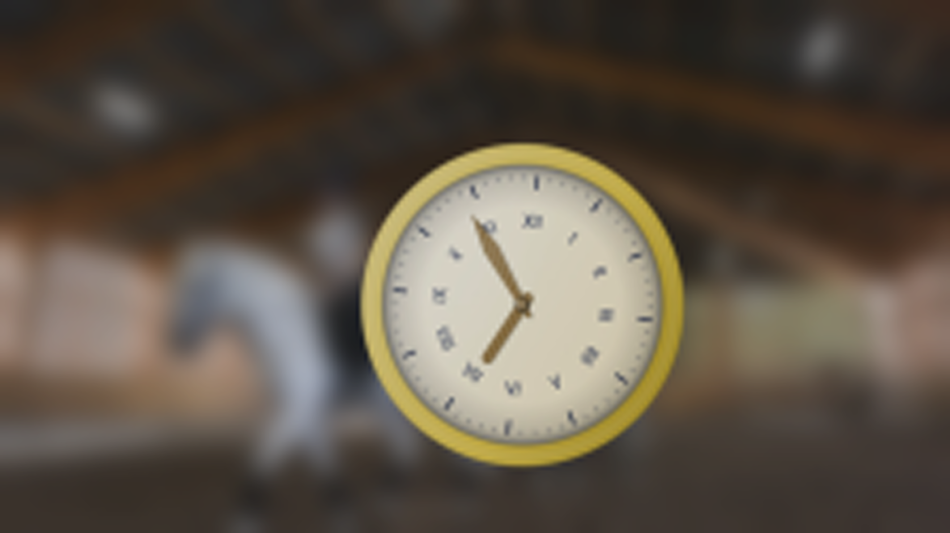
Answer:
{"hour": 6, "minute": 54}
